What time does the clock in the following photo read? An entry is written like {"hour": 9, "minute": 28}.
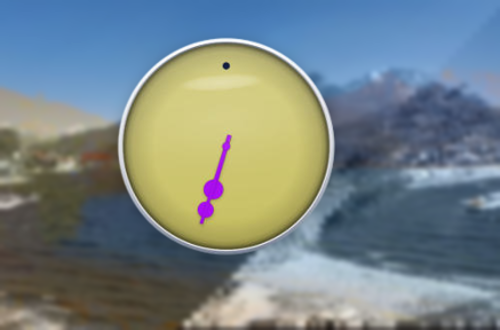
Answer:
{"hour": 6, "minute": 33}
